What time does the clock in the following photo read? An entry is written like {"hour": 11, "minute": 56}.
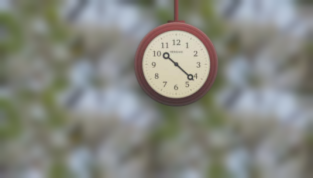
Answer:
{"hour": 10, "minute": 22}
